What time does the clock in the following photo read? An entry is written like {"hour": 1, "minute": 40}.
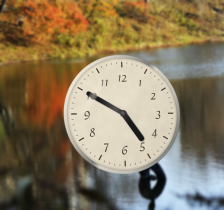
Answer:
{"hour": 4, "minute": 50}
